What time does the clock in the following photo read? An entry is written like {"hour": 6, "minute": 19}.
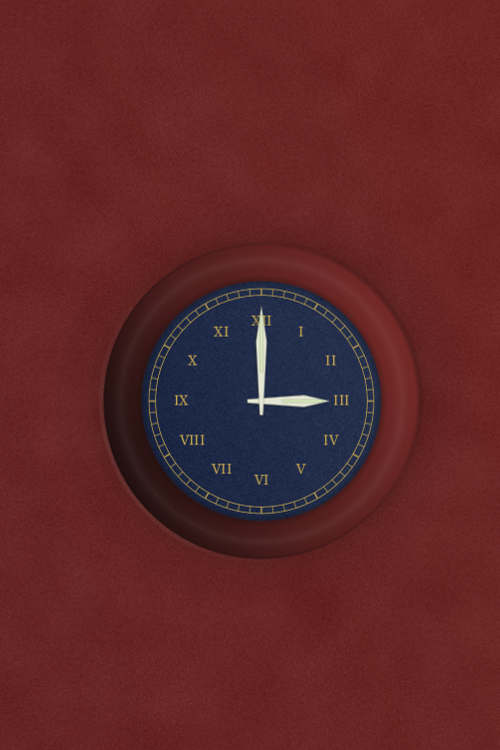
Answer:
{"hour": 3, "minute": 0}
